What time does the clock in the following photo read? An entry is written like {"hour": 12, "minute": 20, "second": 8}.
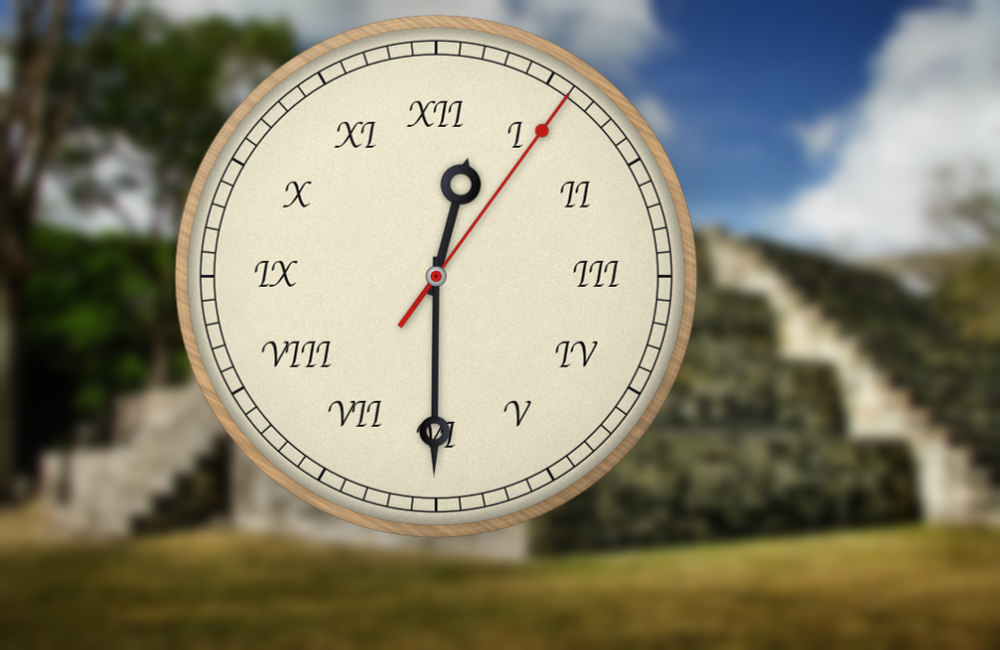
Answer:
{"hour": 12, "minute": 30, "second": 6}
